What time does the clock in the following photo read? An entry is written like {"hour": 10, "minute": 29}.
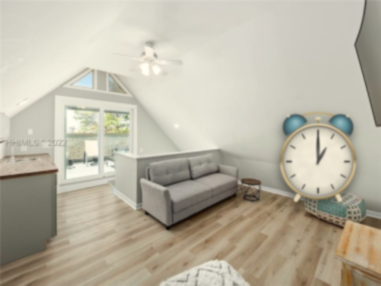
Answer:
{"hour": 1, "minute": 0}
